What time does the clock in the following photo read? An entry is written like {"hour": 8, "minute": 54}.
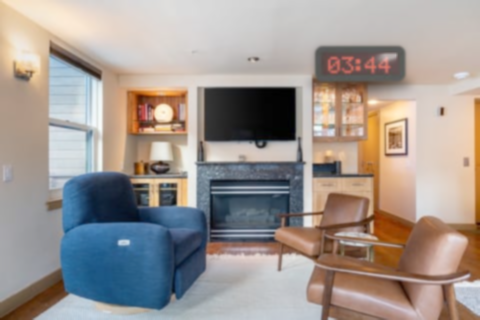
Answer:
{"hour": 3, "minute": 44}
